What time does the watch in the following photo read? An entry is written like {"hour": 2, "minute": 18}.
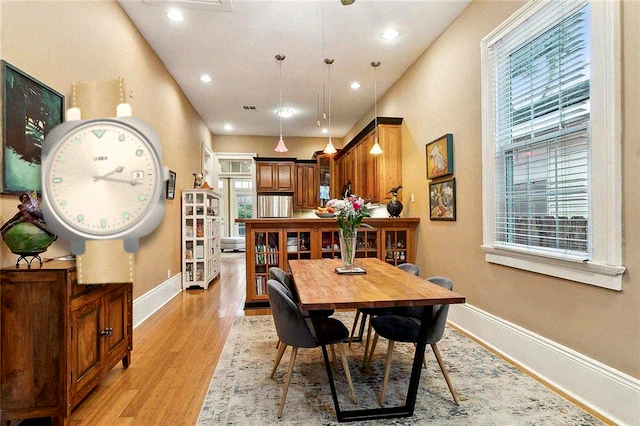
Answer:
{"hour": 2, "minute": 17}
